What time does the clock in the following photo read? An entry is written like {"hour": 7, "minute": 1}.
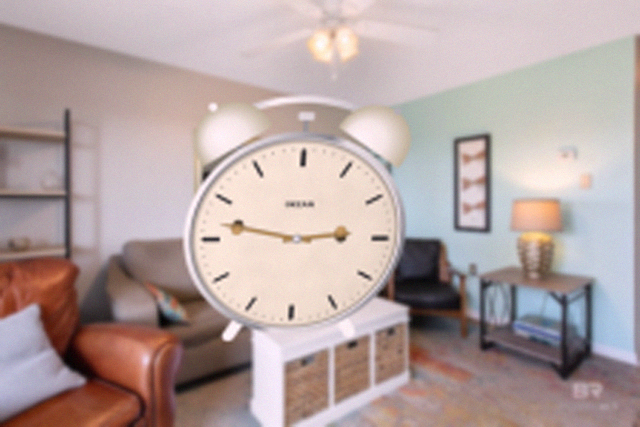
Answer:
{"hour": 2, "minute": 47}
